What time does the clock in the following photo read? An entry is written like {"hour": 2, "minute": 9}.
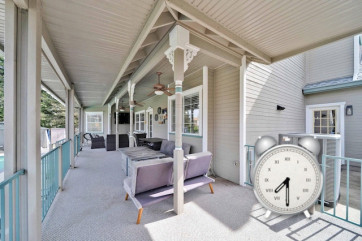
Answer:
{"hour": 7, "minute": 30}
